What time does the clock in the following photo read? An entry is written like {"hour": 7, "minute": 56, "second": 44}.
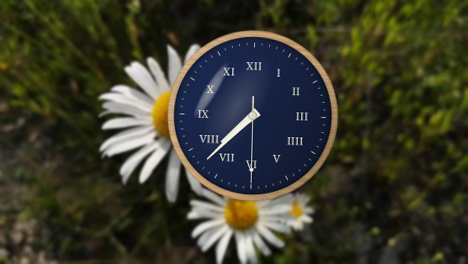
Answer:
{"hour": 7, "minute": 37, "second": 30}
